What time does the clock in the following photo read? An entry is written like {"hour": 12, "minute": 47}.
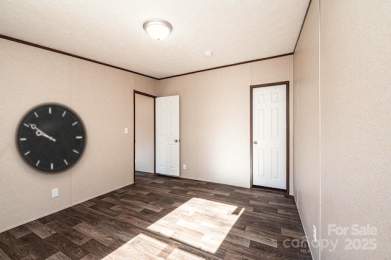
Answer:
{"hour": 9, "minute": 51}
